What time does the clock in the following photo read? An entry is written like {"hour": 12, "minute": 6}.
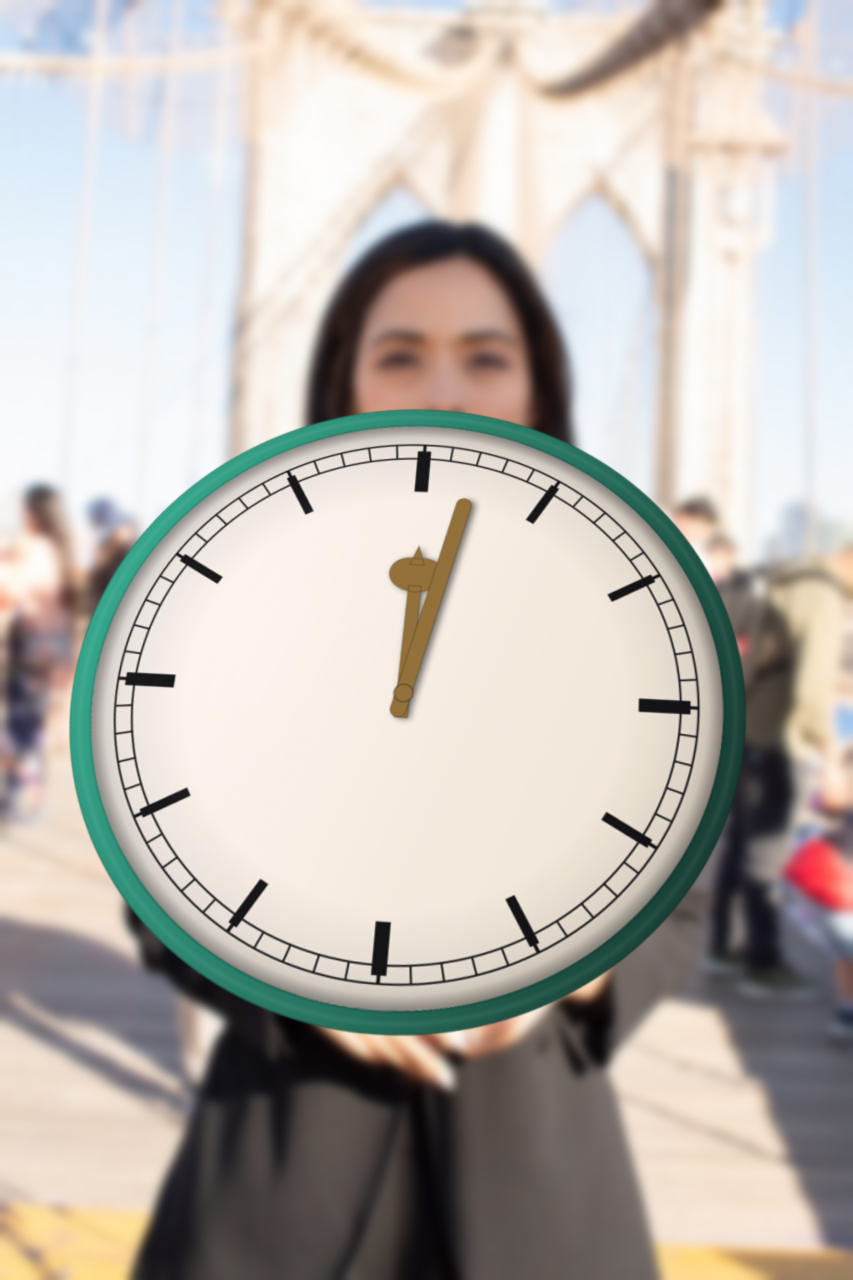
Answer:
{"hour": 12, "minute": 2}
